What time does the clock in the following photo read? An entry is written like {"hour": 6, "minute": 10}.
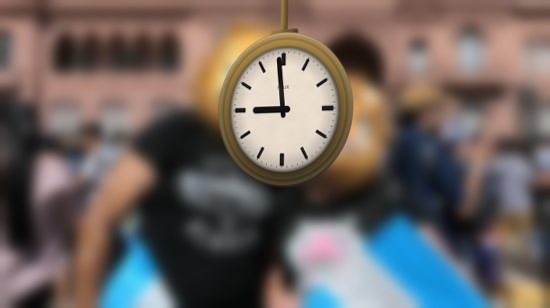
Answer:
{"hour": 8, "minute": 59}
